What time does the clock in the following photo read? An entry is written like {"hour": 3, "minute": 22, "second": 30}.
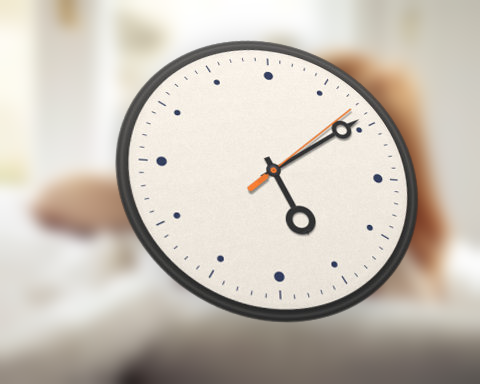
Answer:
{"hour": 5, "minute": 9, "second": 8}
